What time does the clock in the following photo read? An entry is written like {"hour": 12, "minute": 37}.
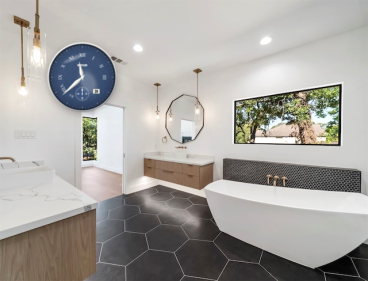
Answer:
{"hour": 11, "minute": 38}
